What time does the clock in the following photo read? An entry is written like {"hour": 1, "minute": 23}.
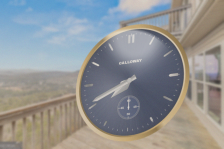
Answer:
{"hour": 7, "minute": 41}
